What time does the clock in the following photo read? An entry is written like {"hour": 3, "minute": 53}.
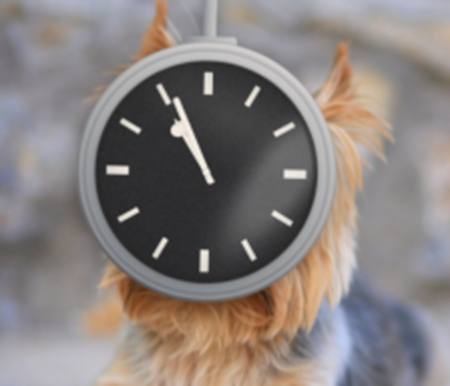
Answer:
{"hour": 10, "minute": 56}
